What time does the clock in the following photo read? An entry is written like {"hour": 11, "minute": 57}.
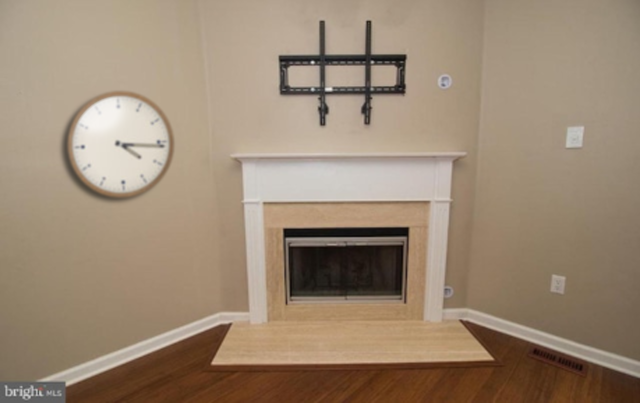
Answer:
{"hour": 4, "minute": 16}
